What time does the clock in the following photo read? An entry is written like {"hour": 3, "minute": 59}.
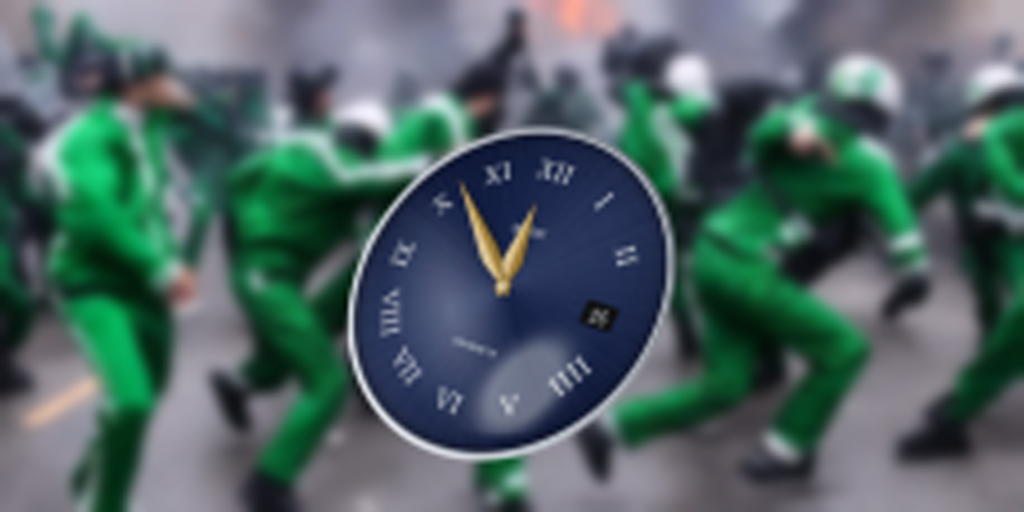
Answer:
{"hour": 11, "minute": 52}
